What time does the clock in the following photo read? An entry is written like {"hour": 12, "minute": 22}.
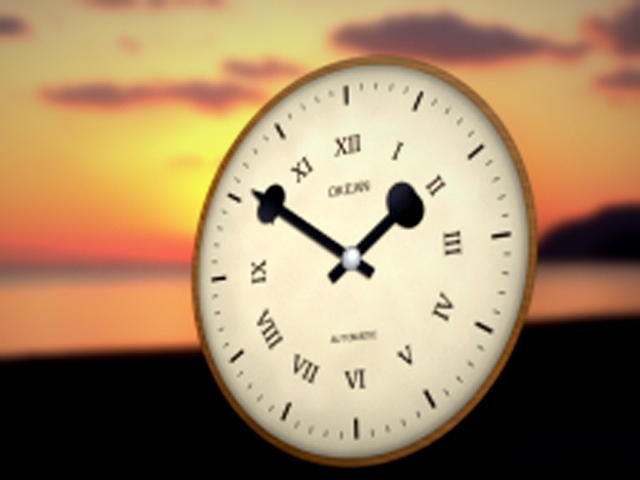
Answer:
{"hour": 1, "minute": 51}
